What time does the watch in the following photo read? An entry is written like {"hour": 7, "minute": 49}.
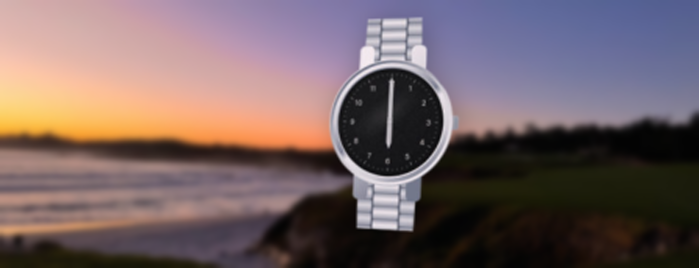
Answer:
{"hour": 6, "minute": 0}
